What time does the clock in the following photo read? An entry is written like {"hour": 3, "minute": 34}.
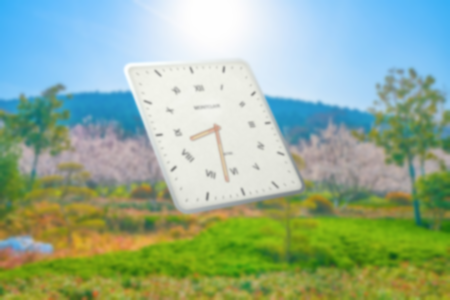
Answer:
{"hour": 8, "minute": 32}
